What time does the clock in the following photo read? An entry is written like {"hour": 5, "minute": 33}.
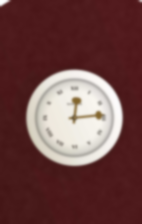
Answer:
{"hour": 12, "minute": 14}
